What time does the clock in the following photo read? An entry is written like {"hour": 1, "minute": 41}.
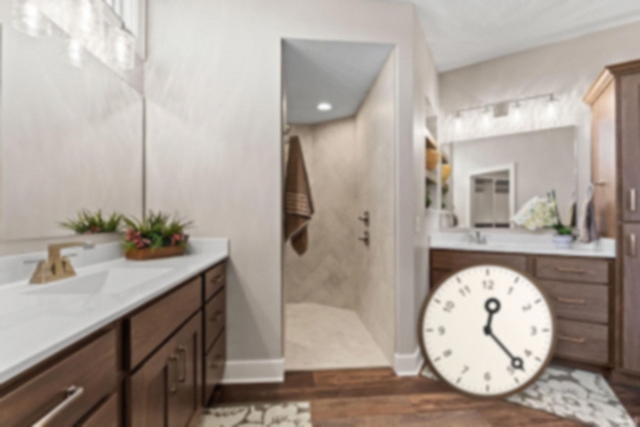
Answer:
{"hour": 12, "minute": 23}
